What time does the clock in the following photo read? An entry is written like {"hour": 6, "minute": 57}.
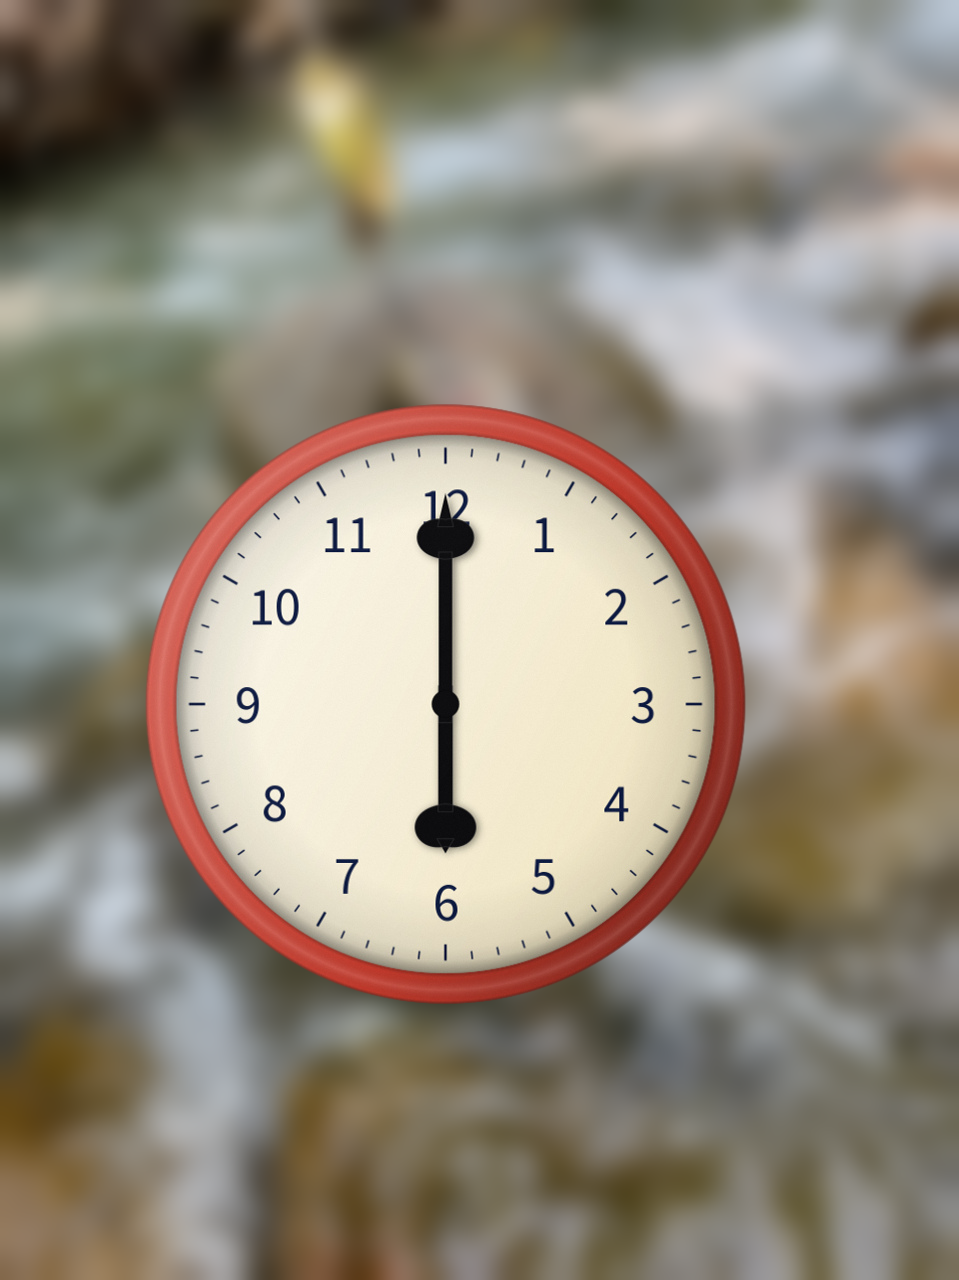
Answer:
{"hour": 6, "minute": 0}
